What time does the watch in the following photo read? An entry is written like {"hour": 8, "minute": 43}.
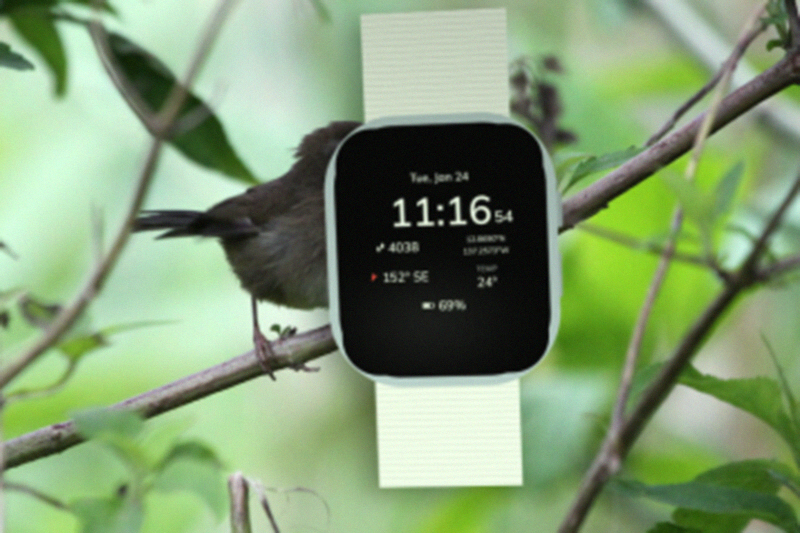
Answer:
{"hour": 11, "minute": 16}
